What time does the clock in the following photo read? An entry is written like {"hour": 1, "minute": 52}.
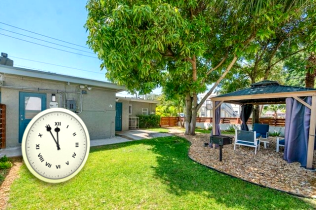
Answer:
{"hour": 11, "minute": 55}
